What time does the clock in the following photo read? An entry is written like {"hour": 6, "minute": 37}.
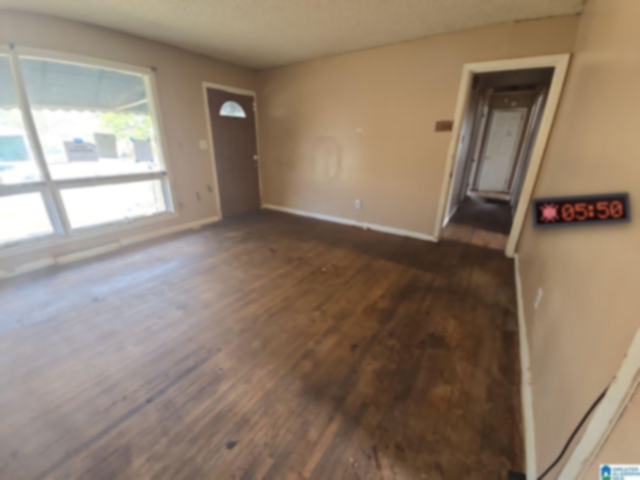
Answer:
{"hour": 5, "minute": 50}
